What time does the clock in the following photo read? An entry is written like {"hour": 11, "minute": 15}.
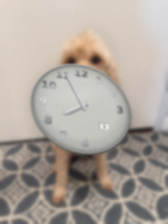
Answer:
{"hour": 7, "minute": 56}
